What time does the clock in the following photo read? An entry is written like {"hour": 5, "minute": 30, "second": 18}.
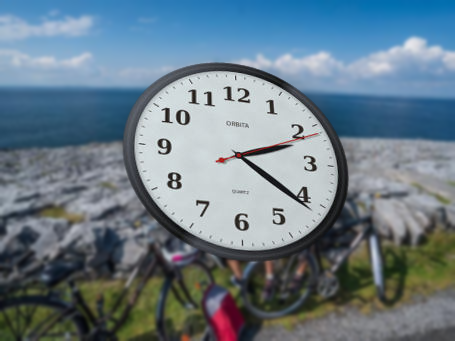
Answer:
{"hour": 2, "minute": 21, "second": 11}
